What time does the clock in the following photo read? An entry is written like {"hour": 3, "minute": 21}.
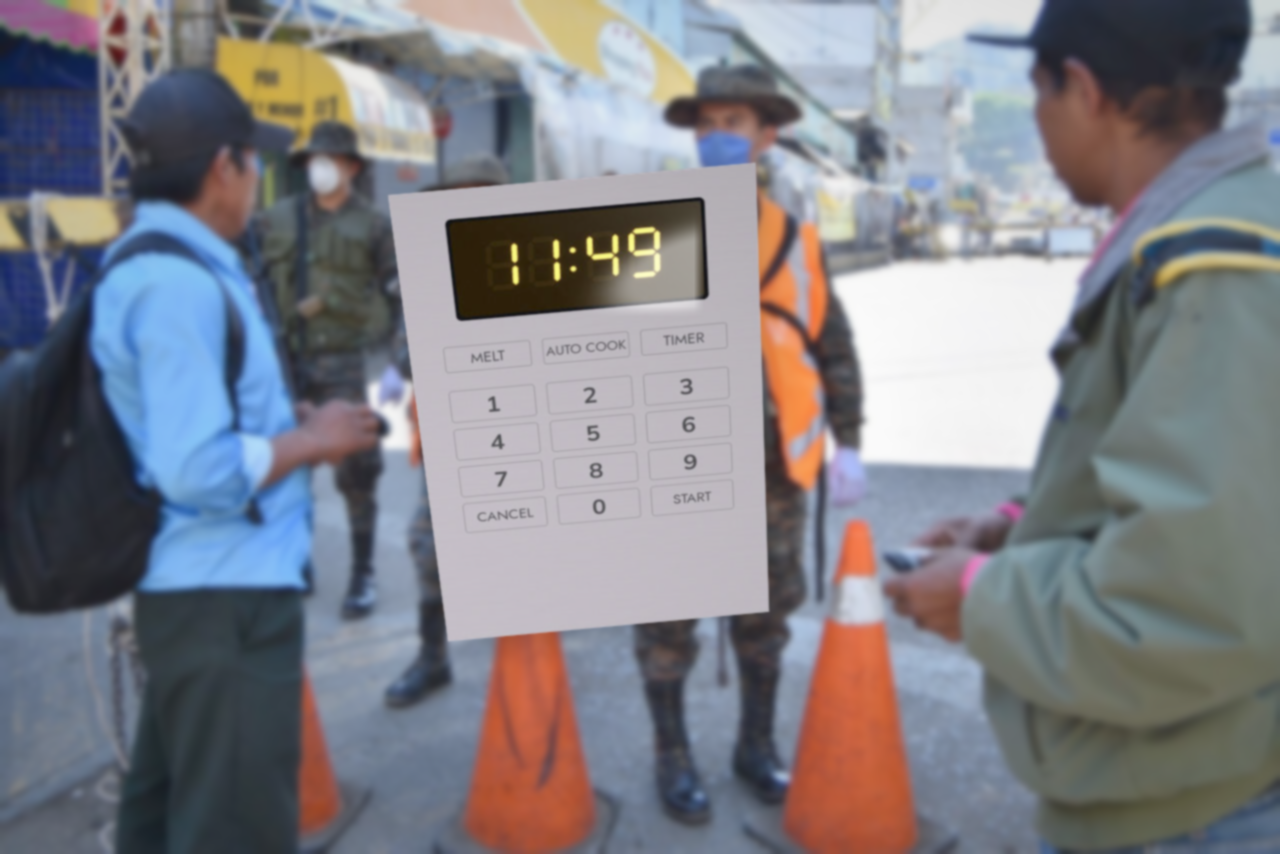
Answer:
{"hour": 11, "minute": 49}
